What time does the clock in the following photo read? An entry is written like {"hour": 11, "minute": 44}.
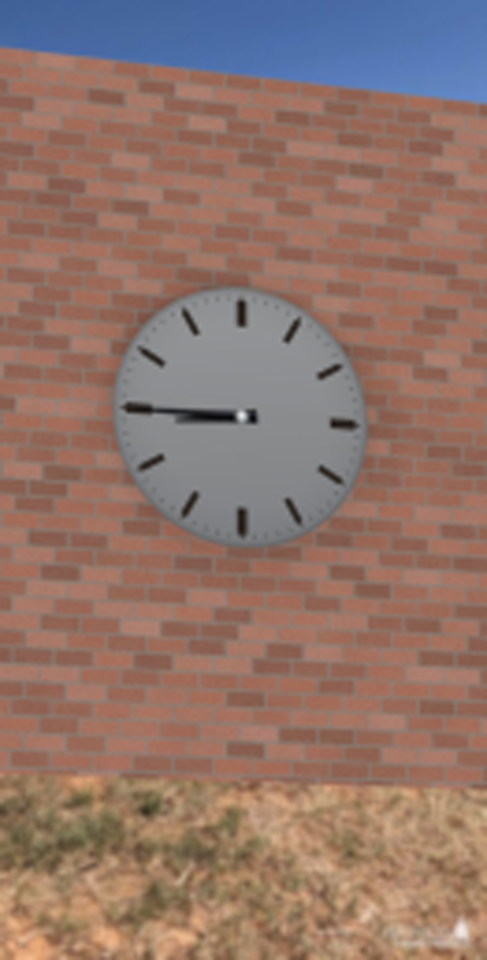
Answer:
{"hour": 8, "minute": 45}
